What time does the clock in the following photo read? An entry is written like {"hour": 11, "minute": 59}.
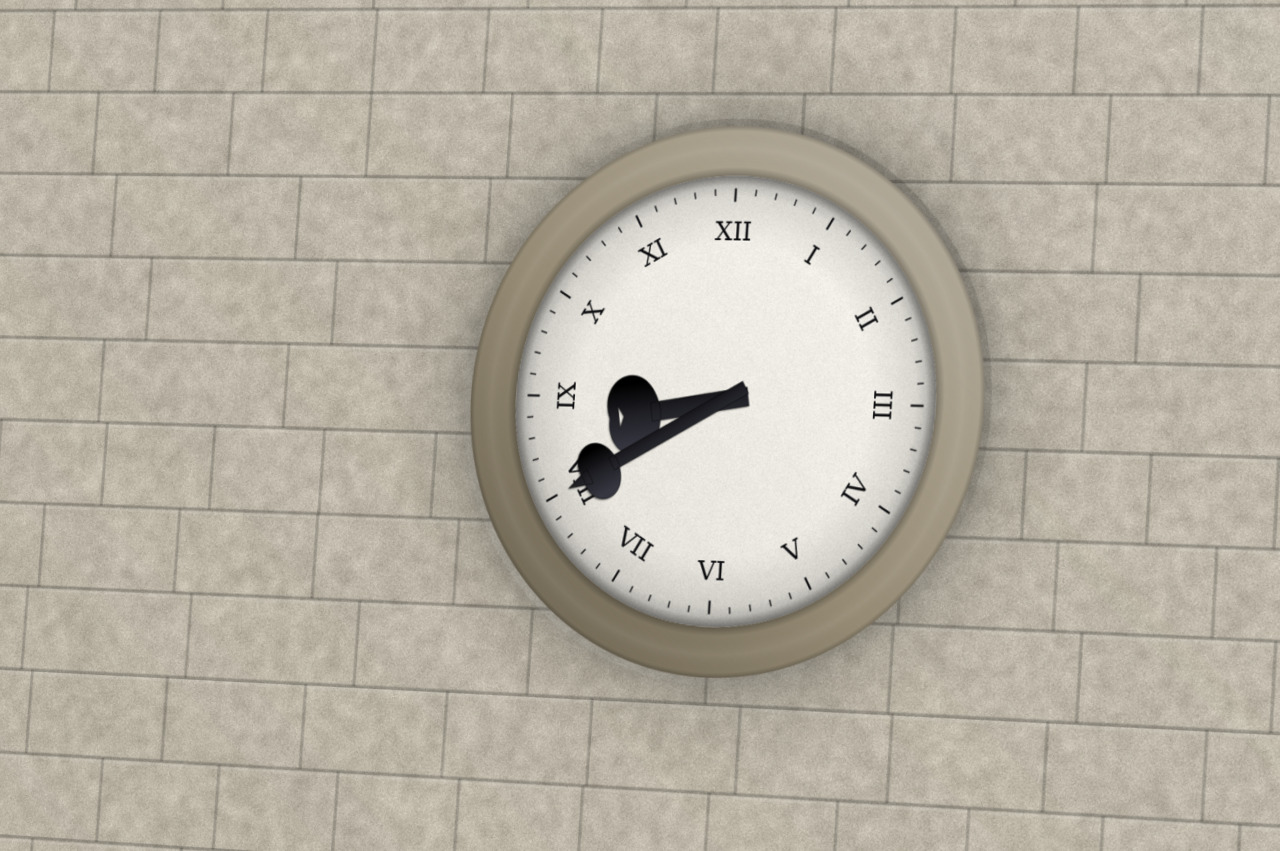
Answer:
{"hour": 8, "minute": 40}
